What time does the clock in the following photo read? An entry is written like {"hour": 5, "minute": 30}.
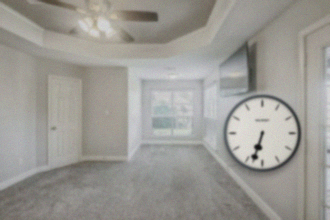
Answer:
{"hour": 6, "minute": 33}
